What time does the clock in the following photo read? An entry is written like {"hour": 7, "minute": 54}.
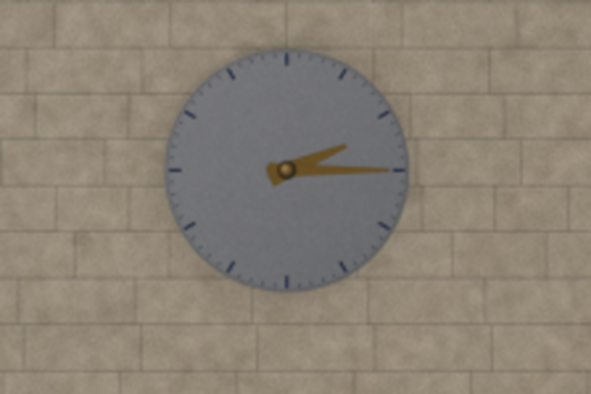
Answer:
{"hour": 2, "minute": 15}
